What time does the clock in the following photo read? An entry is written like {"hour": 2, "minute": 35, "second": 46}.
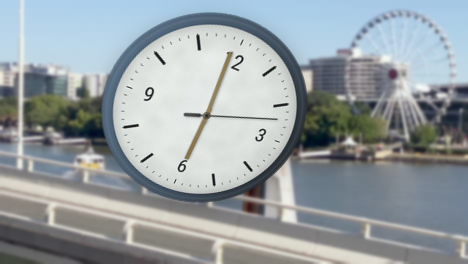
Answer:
{"hour": 5, "minute": 59, "second": 12}
